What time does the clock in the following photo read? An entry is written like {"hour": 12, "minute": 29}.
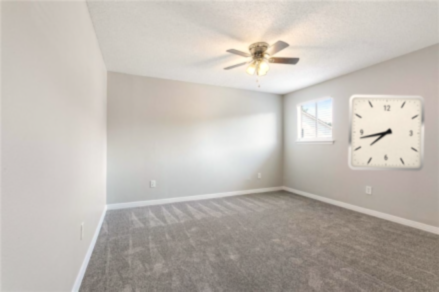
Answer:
{"hour": 7, "minute": 43}
